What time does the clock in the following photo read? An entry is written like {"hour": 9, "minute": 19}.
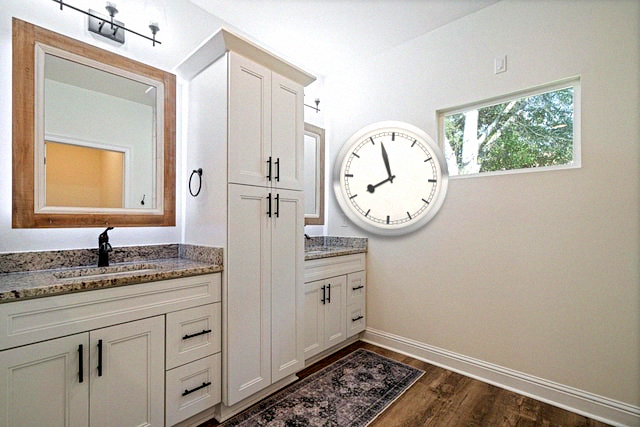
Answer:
{"hour": 7, "minute": 57}
